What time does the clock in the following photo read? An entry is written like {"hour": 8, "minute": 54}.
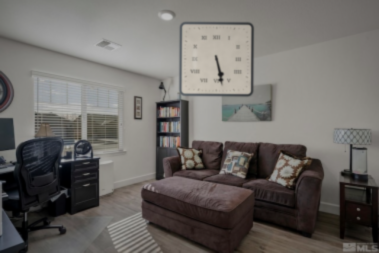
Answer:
{"hour": 5, "minute": 28}
